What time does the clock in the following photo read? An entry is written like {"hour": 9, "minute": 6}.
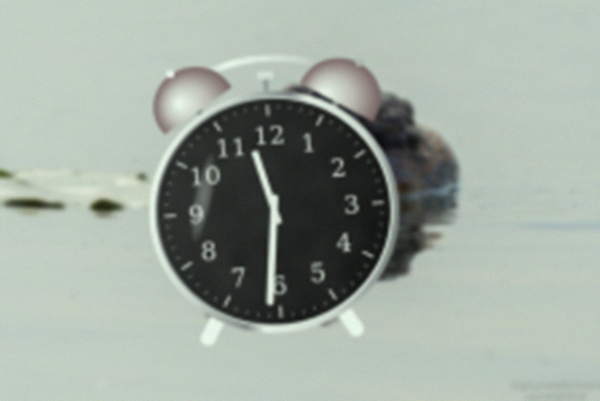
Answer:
{"hour": 11, "minute": 31}
